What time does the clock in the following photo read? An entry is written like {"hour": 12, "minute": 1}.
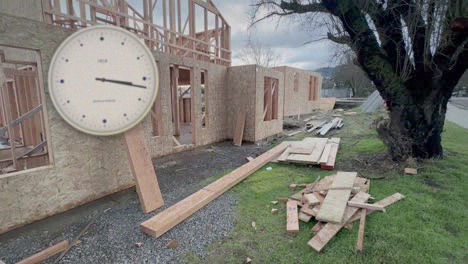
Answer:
{"hour": 3, "minute": 17}
